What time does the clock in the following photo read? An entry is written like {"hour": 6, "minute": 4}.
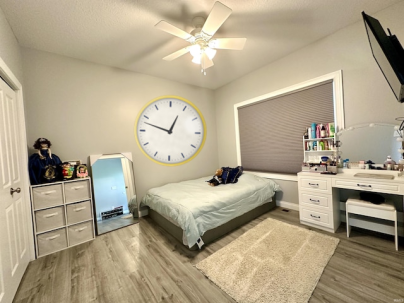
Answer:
{"hour": 12, "minute": 48}
